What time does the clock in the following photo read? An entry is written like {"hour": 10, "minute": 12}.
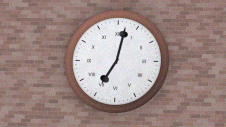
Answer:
{"hour": 7, "minute": 2}
